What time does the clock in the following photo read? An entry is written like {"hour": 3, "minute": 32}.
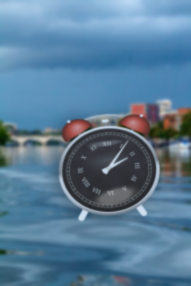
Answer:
{"hour": 2, "minute": 6}
